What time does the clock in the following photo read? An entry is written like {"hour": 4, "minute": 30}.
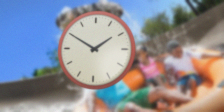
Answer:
{"hour": 1, "minute": 50}
